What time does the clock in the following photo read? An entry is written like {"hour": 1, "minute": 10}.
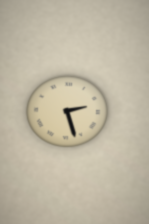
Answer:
{"hour": 2, "minute": 27}
